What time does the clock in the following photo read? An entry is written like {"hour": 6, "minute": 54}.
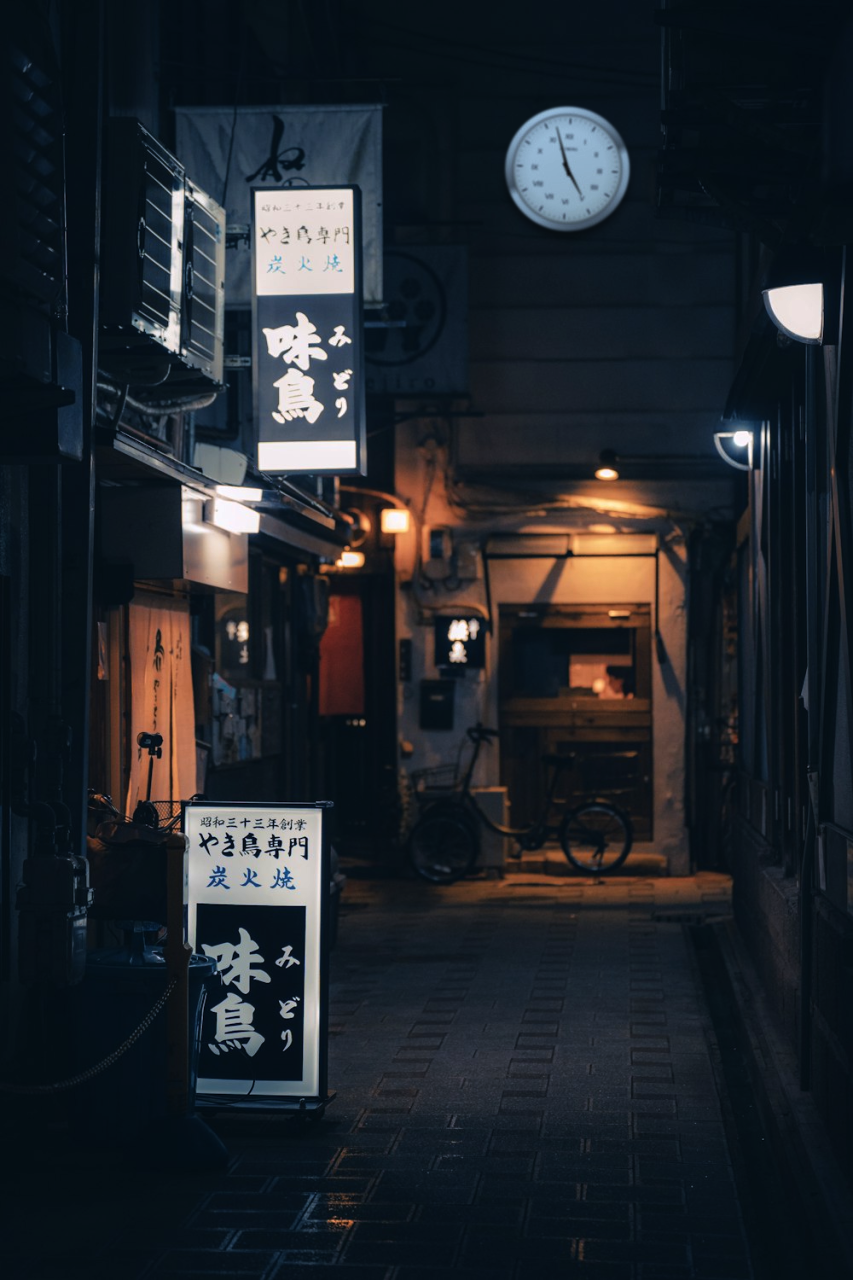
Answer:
{"hour": 4, "minute": 57}
